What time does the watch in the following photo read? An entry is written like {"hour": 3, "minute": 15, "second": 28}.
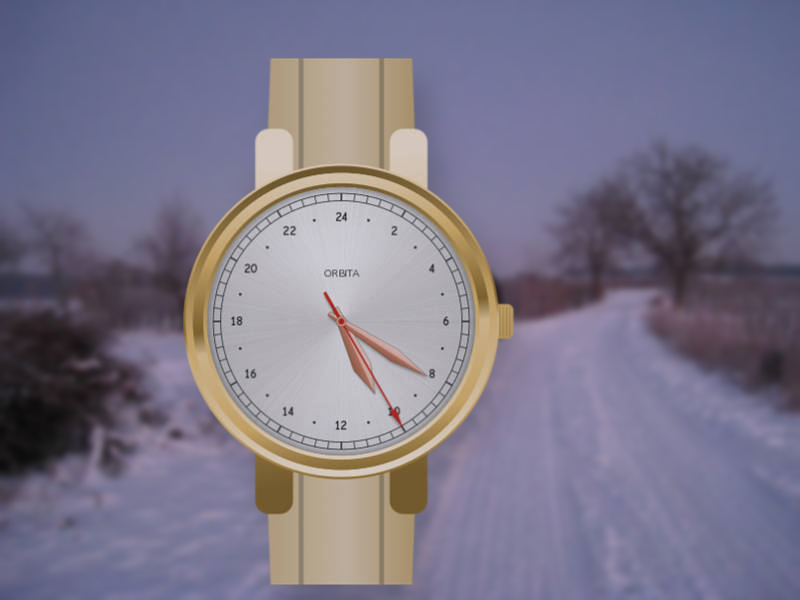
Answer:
{"hour": 10, "minute": 20, "second": 25}
